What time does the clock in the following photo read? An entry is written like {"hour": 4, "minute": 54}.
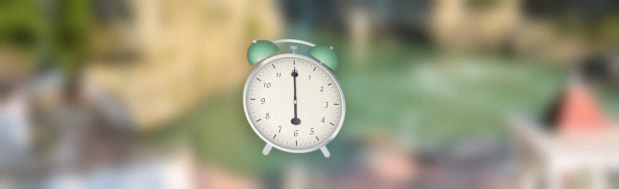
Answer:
{"hour": 6, "minute": 0}
